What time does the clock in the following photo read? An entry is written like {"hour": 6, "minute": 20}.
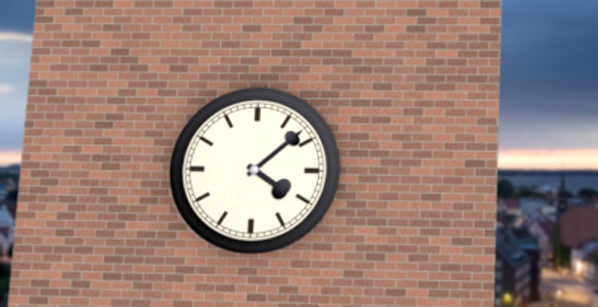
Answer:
{"hour": 4, "minute": 8}
